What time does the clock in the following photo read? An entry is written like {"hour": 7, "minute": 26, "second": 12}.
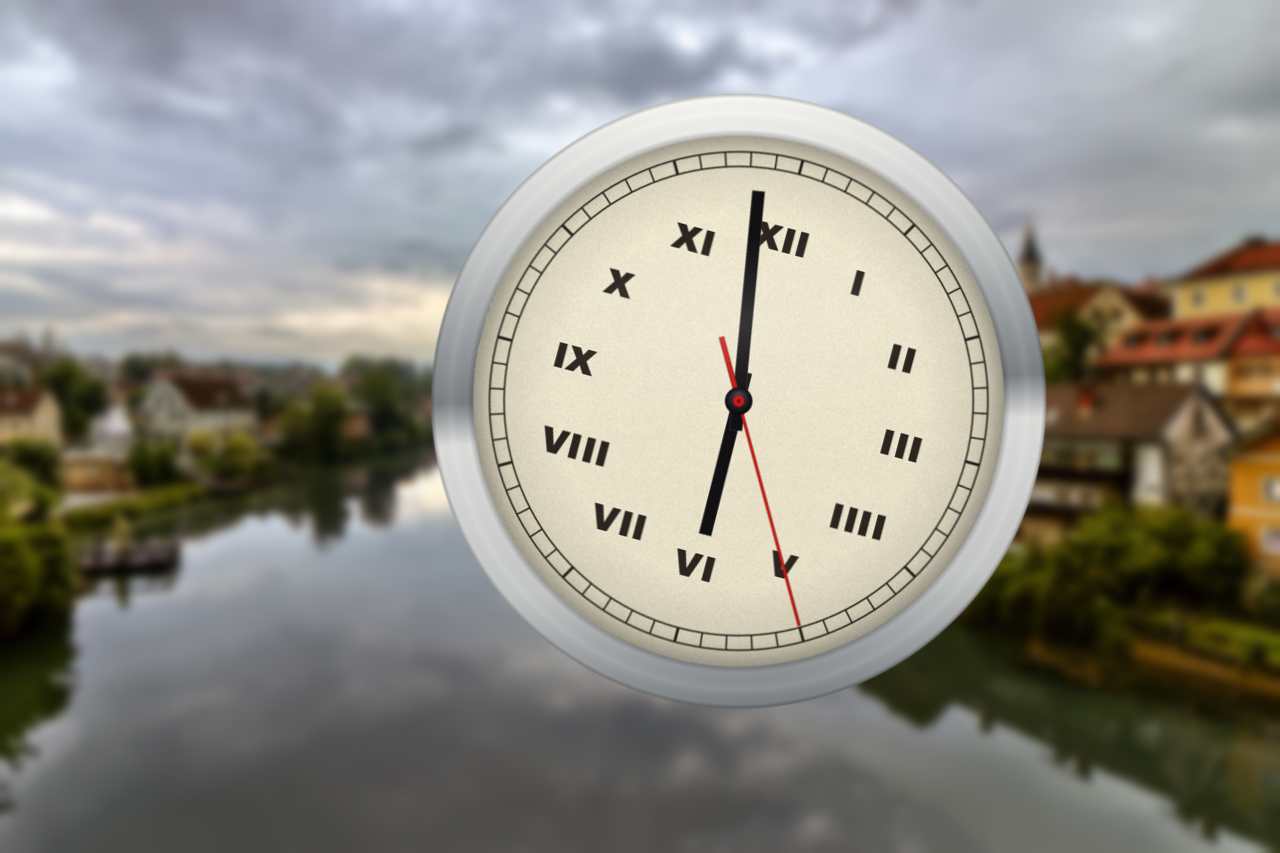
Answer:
{"hour": 5, "minute": 58, "second": 25}
